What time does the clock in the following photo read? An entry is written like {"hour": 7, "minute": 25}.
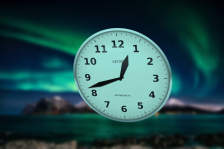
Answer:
{"hour": 12, "minute": 42}
